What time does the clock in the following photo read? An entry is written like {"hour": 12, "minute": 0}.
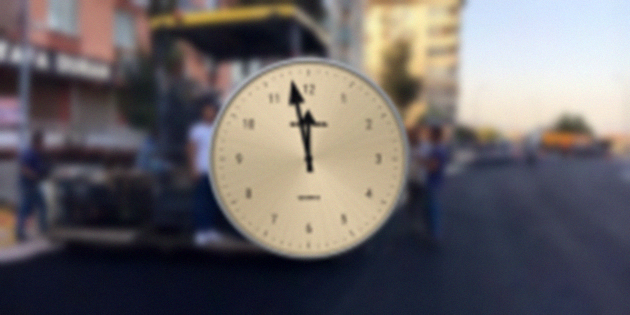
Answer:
{"hour": 11, "minute": 58}
